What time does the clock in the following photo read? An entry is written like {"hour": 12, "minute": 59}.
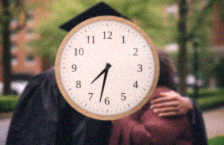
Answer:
{"hour": 7, "minute": 32}
